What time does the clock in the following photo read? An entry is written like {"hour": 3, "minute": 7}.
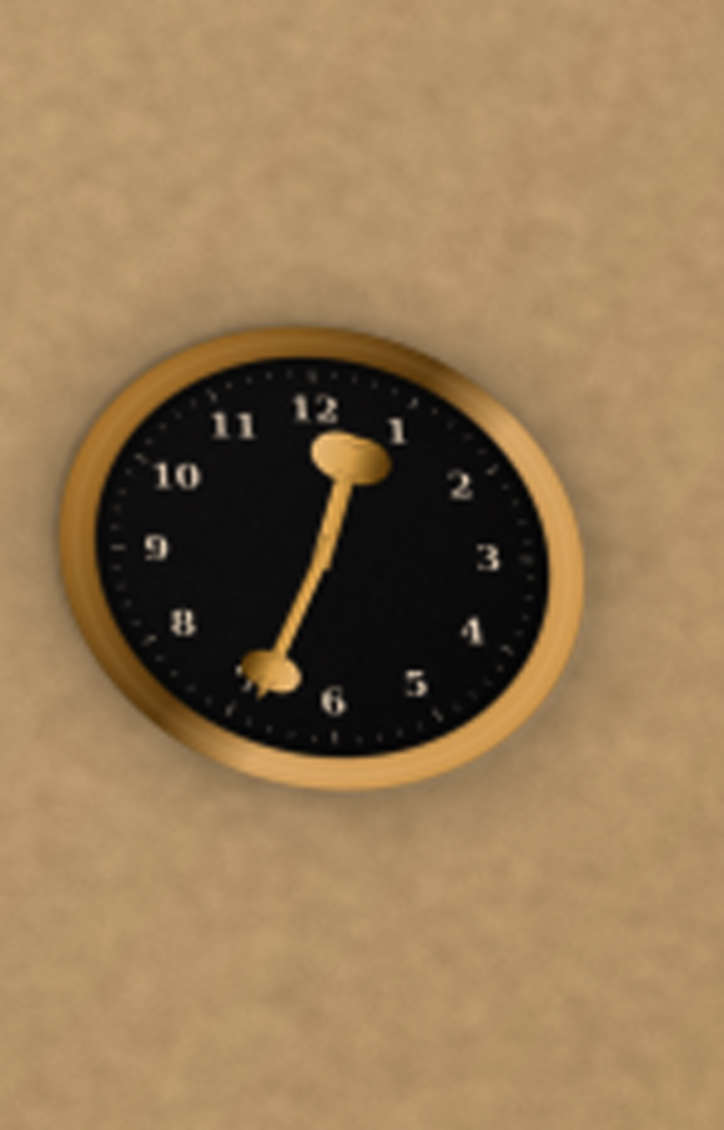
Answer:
{"hour": 12, "minute": 34}
